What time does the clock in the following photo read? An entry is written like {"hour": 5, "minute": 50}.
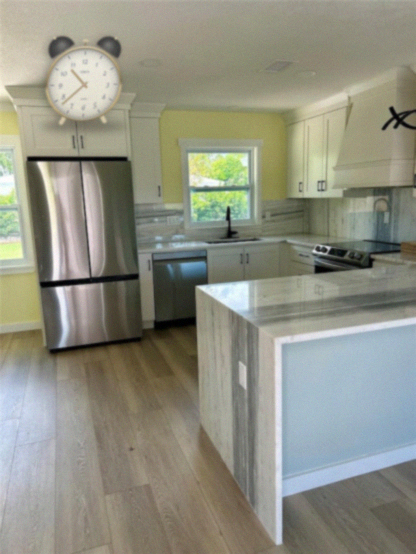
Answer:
{"hour": 10, "minute": 38}
